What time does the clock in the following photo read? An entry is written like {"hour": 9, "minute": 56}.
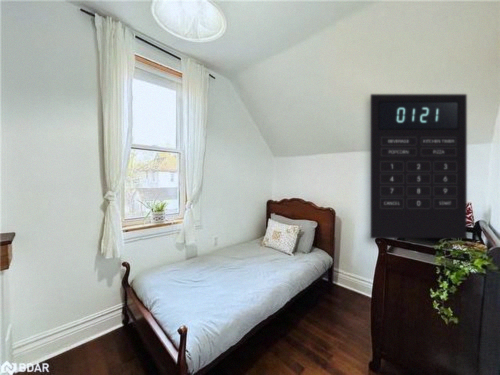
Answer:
{"hour": 1, "minute": 21}
